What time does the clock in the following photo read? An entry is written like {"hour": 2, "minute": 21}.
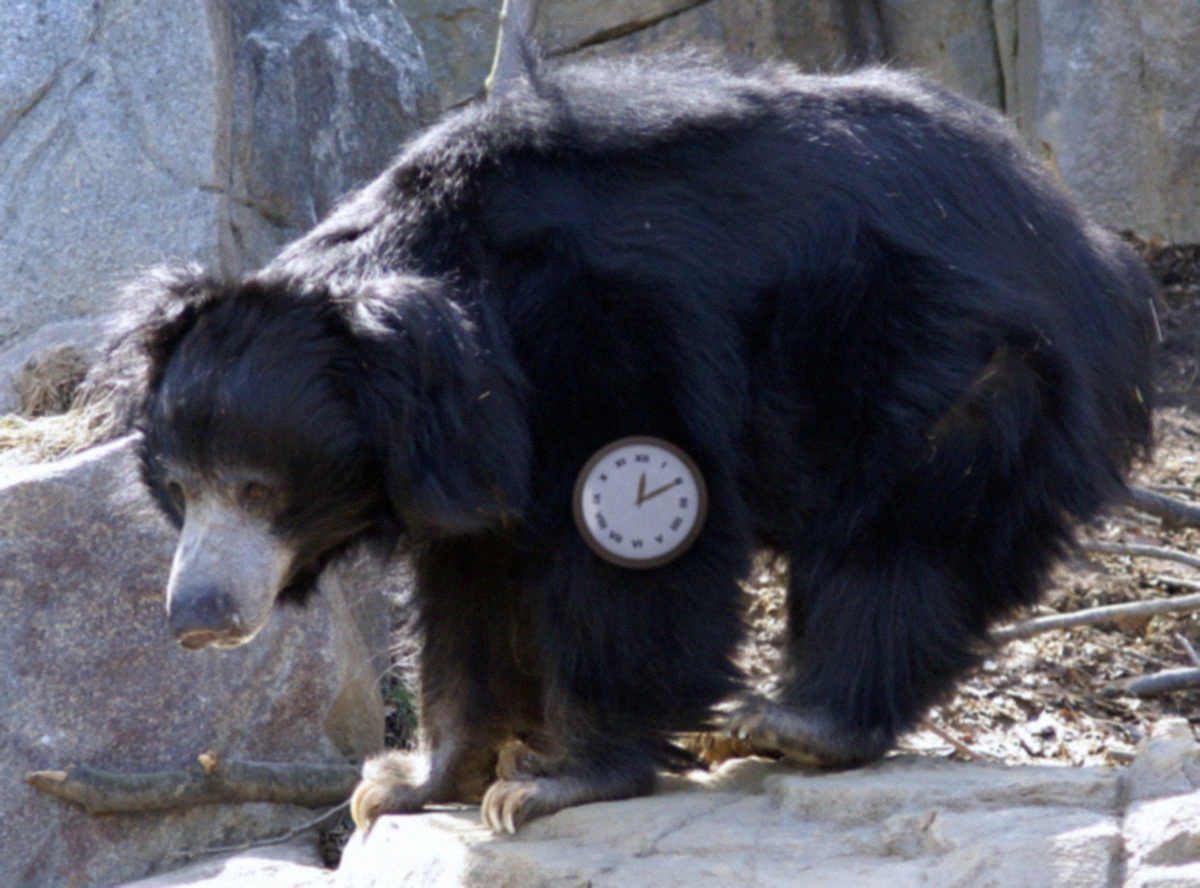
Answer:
{"hour": 12, "minute": 10}
